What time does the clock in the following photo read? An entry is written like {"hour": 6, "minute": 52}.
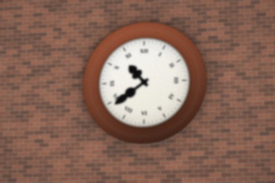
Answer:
{"hour": 10, "minute": 39}
